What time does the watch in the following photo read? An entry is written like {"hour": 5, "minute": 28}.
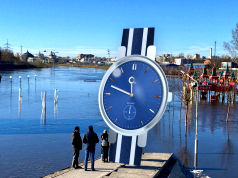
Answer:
{"hour": 11, "minute": 48}
